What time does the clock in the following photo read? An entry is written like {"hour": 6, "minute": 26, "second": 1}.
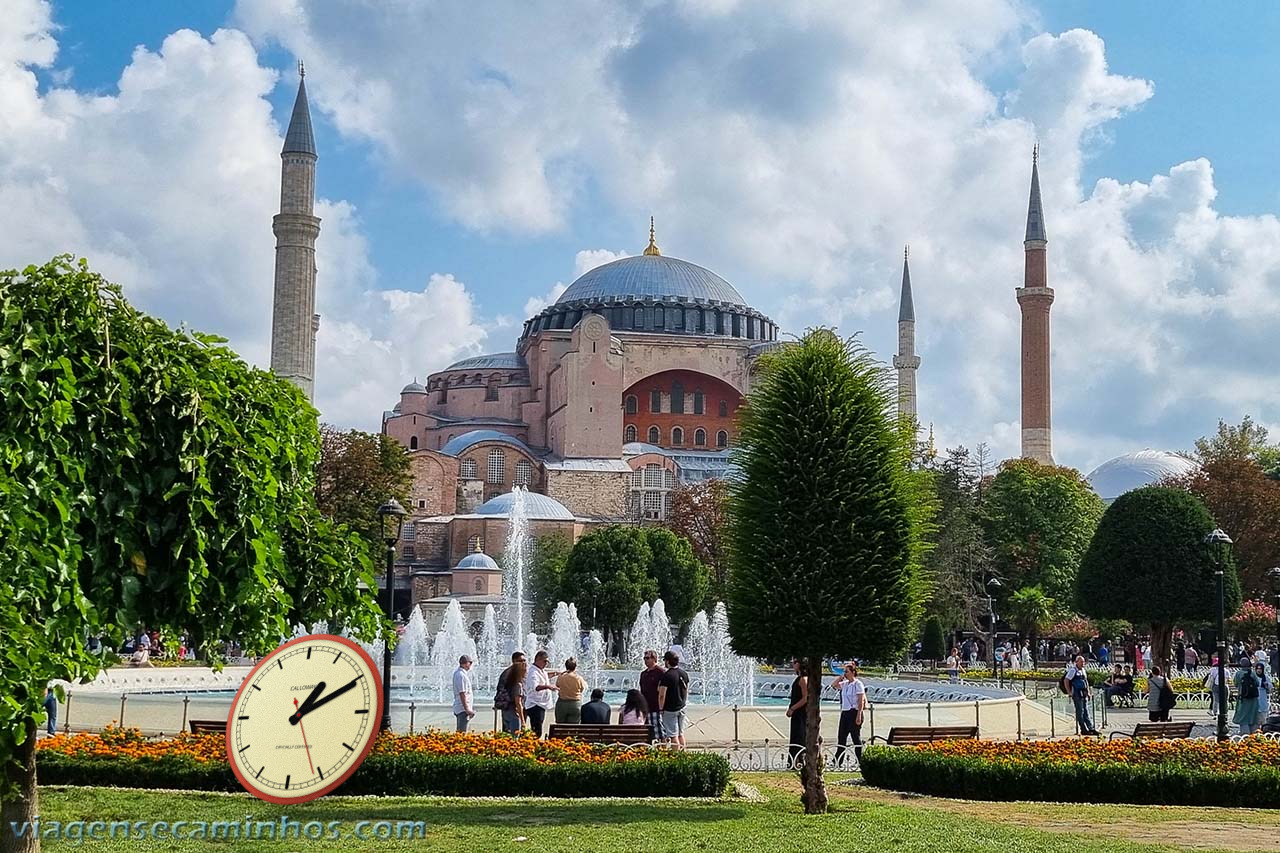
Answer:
{"hour": 1, "minute": 10, "second": 26}
